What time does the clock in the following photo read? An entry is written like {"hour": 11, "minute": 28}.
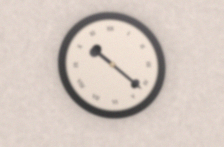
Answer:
{"hour": 10, "minute": 22}
